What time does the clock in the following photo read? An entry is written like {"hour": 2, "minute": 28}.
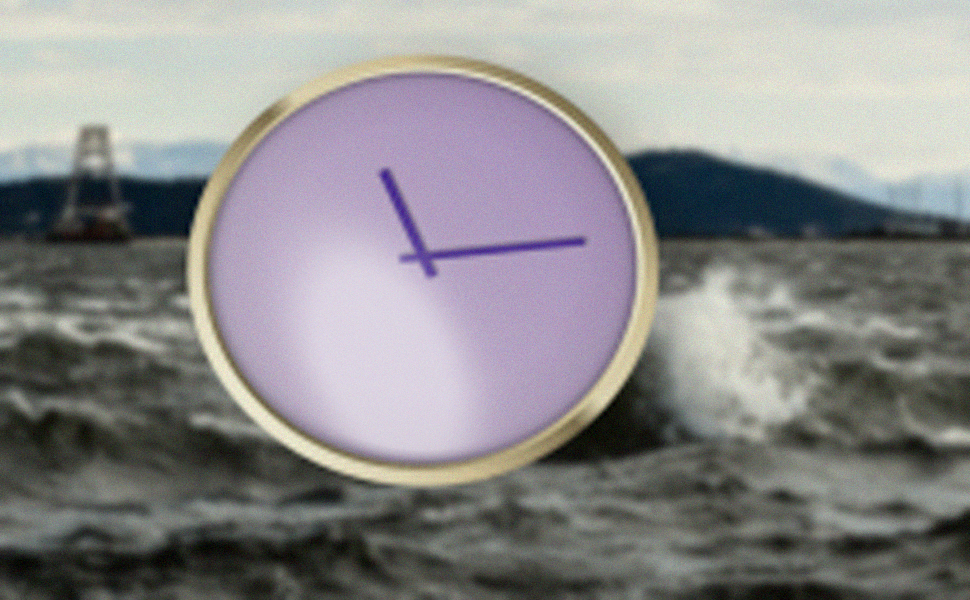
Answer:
{"hour": 11, "minute": 14}
